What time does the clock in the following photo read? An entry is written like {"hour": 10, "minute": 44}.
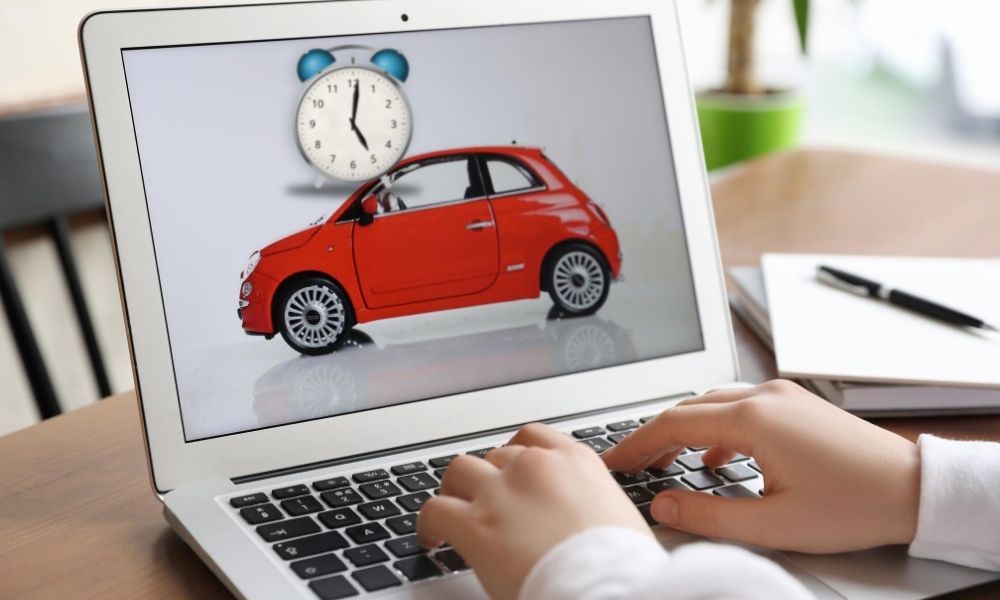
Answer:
{"hour": 5, "minute": 1}
